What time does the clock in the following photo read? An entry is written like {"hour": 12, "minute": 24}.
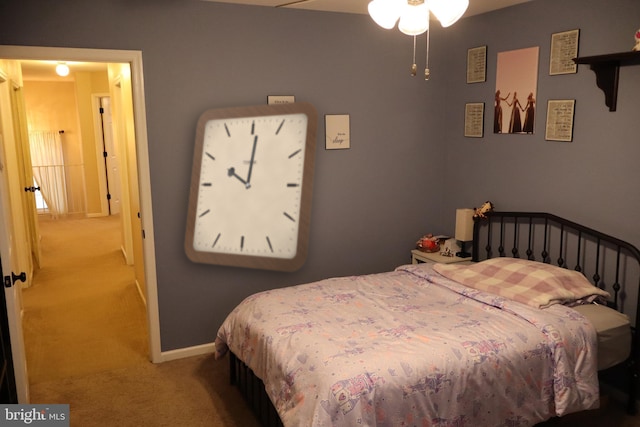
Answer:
{"hour": 10, "minute": 1}
